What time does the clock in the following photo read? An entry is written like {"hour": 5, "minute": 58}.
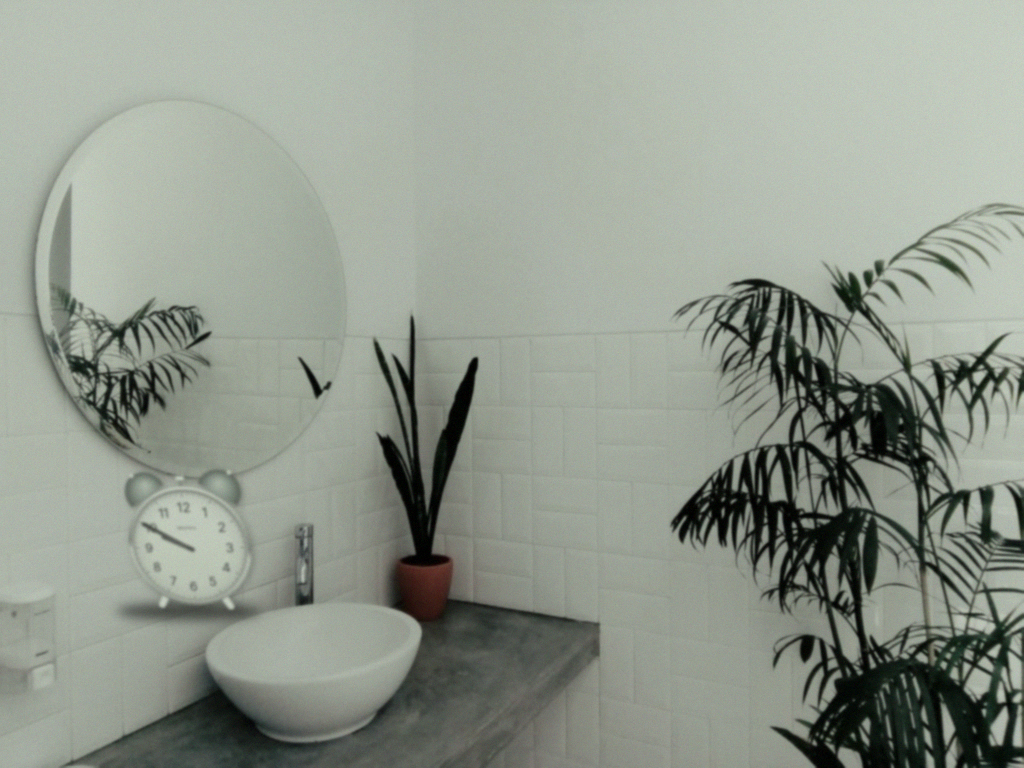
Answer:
{"hour": 9, "minute": 50}
